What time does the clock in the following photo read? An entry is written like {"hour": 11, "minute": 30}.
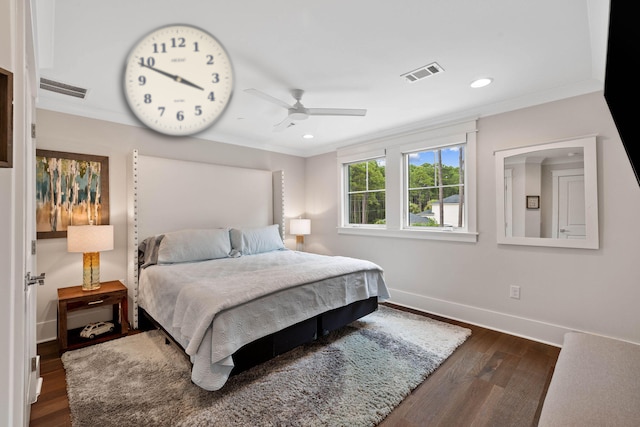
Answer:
{"hour": 3, "minute": 49}
